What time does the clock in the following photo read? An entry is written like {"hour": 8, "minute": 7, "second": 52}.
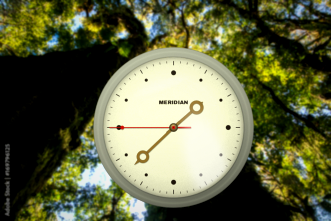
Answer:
{"hour": 1, "minute": 37, "second": 45}
